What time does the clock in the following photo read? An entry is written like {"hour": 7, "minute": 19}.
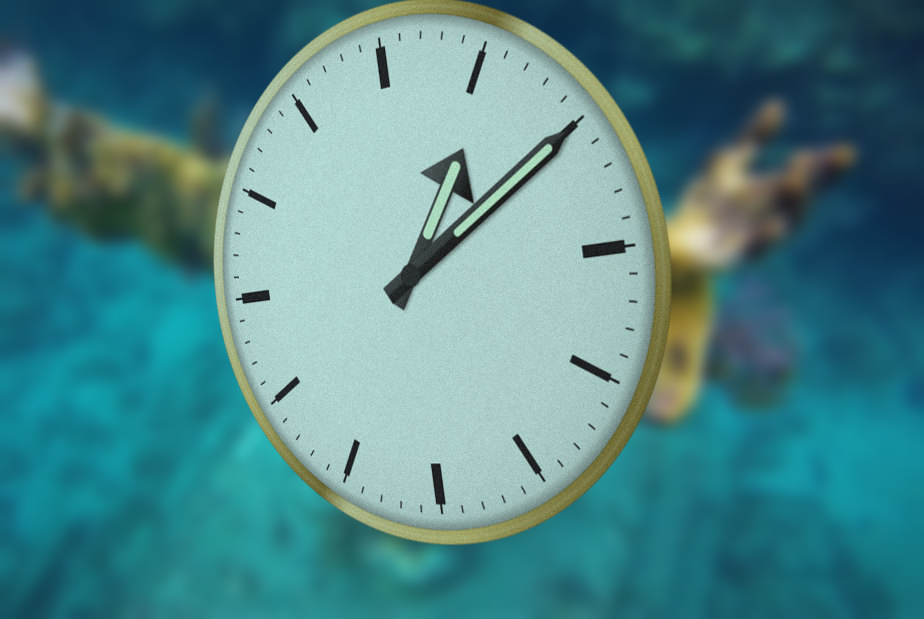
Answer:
{"hour": 1, "minute": 10}
